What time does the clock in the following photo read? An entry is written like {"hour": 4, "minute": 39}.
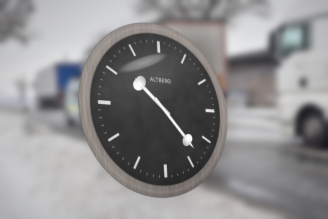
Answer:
{"hour": 10, "minute": 23}
